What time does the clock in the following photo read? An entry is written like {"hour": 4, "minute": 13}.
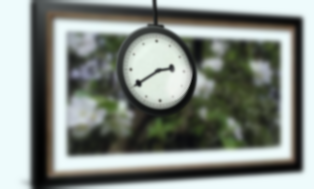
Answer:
{"hour": 2, "minute": 40}
